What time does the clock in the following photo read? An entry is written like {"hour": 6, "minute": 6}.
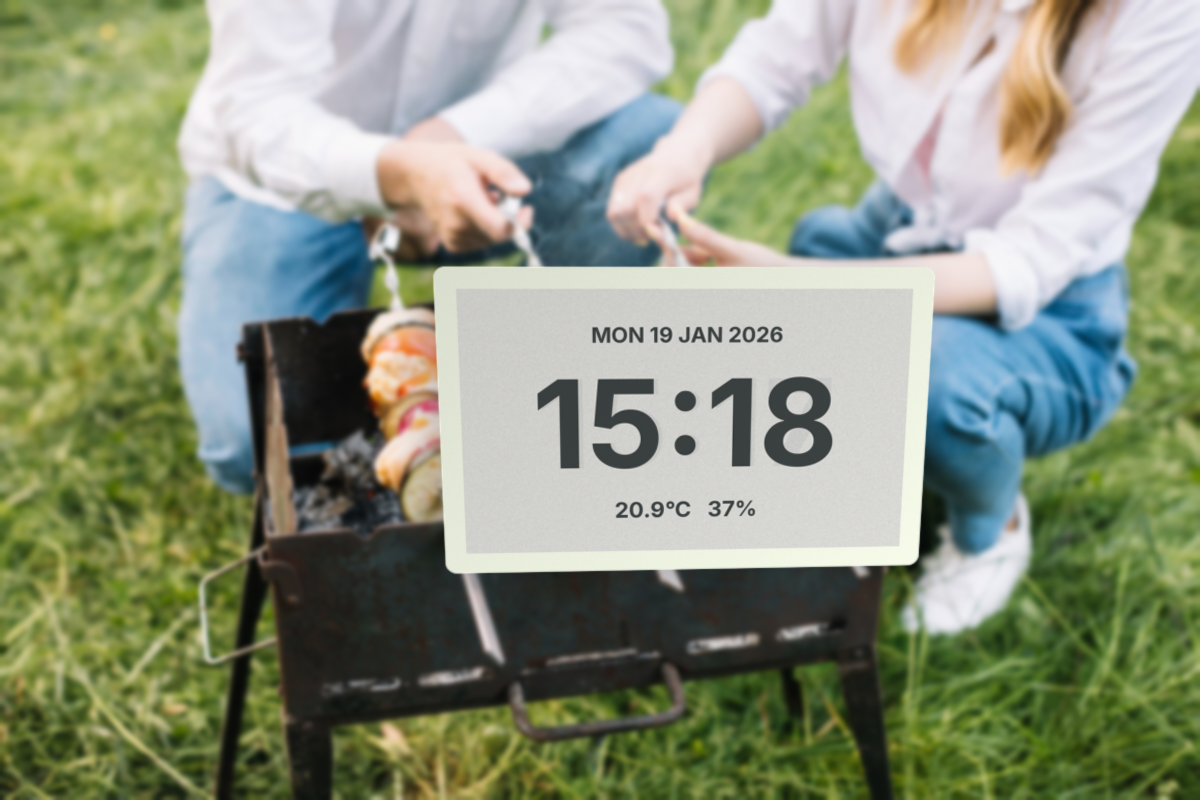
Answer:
{"hour": 15, "minute": 18}
